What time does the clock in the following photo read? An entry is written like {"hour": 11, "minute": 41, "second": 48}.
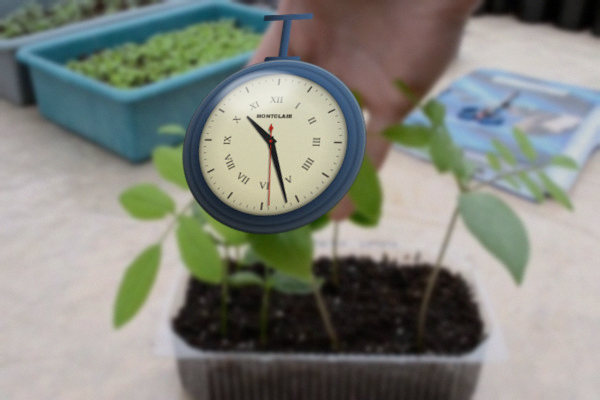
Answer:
{"hour": 10, "minute": 26, "second": 29}
